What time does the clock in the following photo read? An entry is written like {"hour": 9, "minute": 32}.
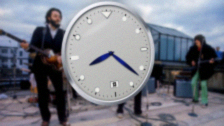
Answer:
{"hour": 8, "minute": 22}
